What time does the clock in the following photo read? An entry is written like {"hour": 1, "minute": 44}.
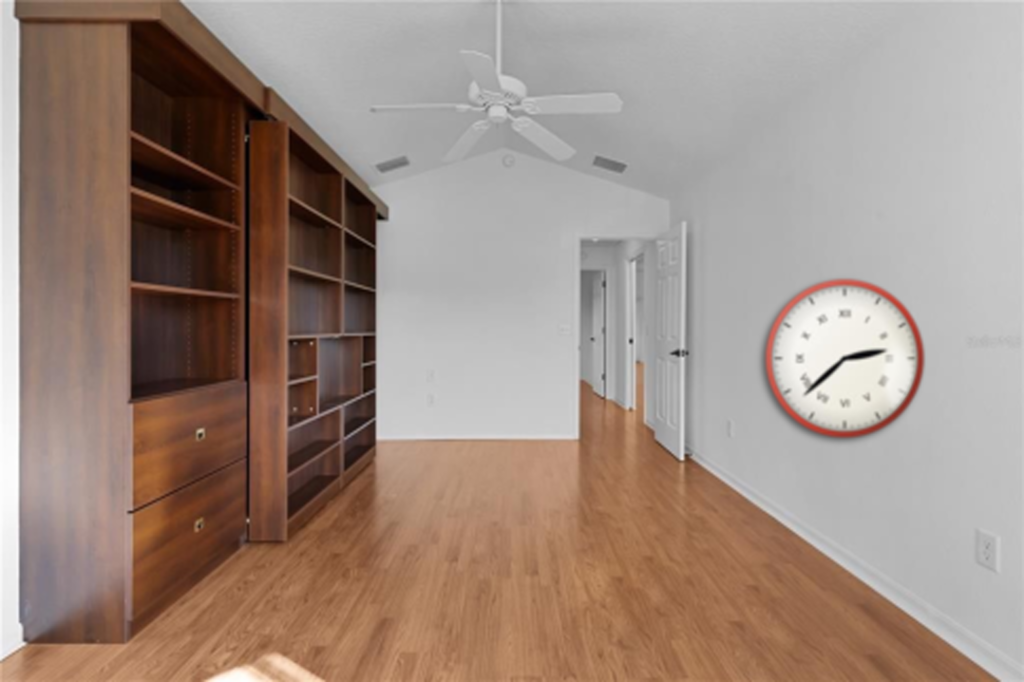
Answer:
{"hour": 2, "minute": 38}
